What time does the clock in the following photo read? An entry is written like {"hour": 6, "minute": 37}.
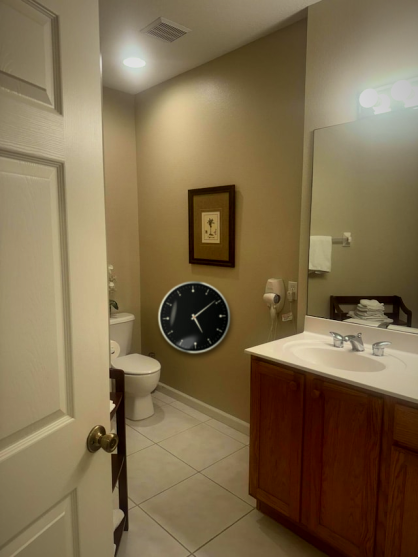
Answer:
{"hour": 5, "minute": 9}
